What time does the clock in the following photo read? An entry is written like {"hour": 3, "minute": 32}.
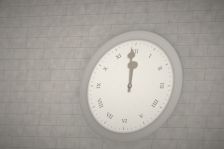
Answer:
{"hour": 11, "minute": 59}
